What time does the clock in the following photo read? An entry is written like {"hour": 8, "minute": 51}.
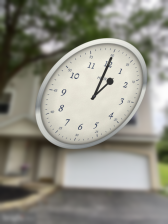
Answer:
{"hour": 1, "minute": 0}
